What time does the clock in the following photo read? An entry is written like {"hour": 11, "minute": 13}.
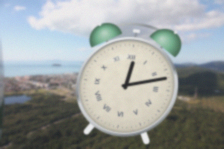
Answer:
{"hour": 12, "minute": 12}
